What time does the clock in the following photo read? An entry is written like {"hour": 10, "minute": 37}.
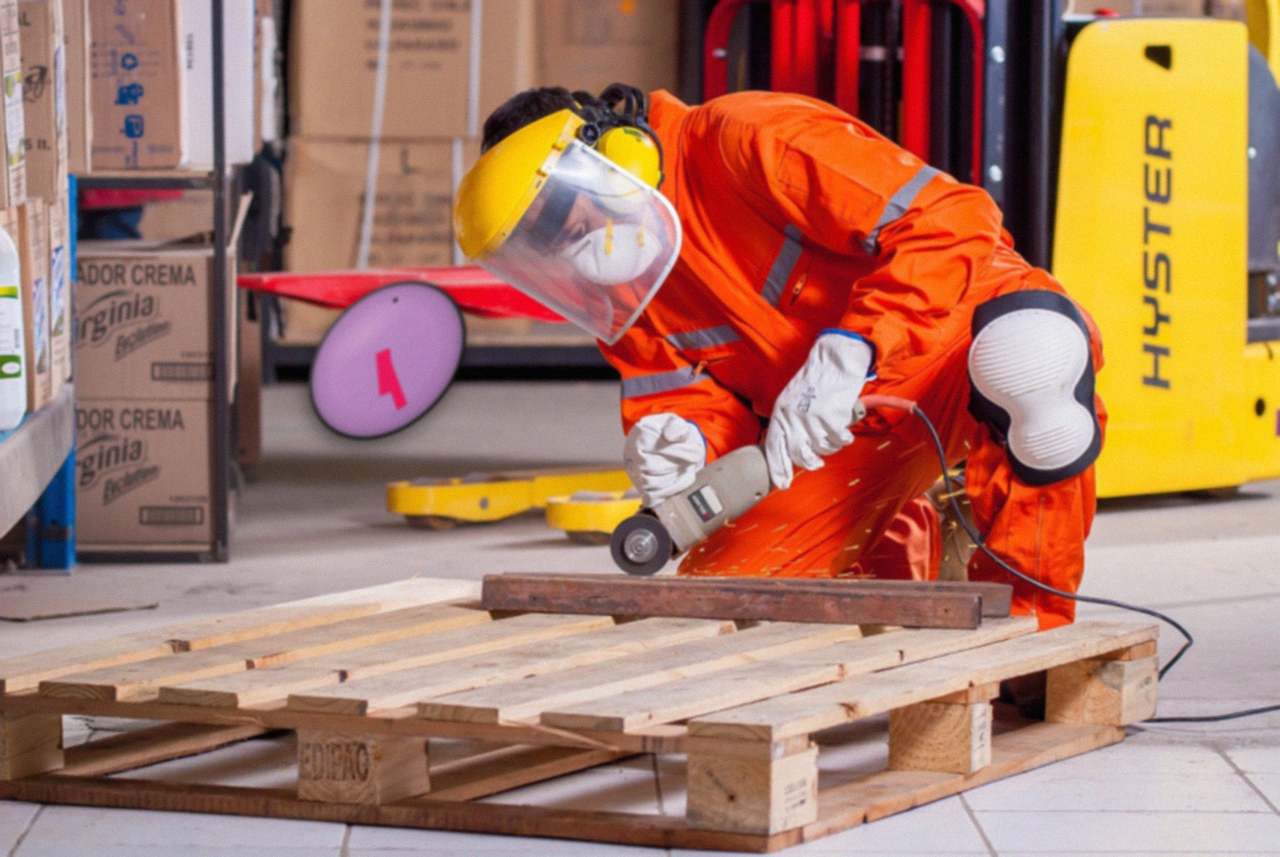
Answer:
{"hour": 5, "minute": 25}
